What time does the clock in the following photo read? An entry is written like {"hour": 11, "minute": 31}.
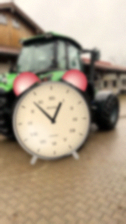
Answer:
{"hour": 12, "minute": 53}
